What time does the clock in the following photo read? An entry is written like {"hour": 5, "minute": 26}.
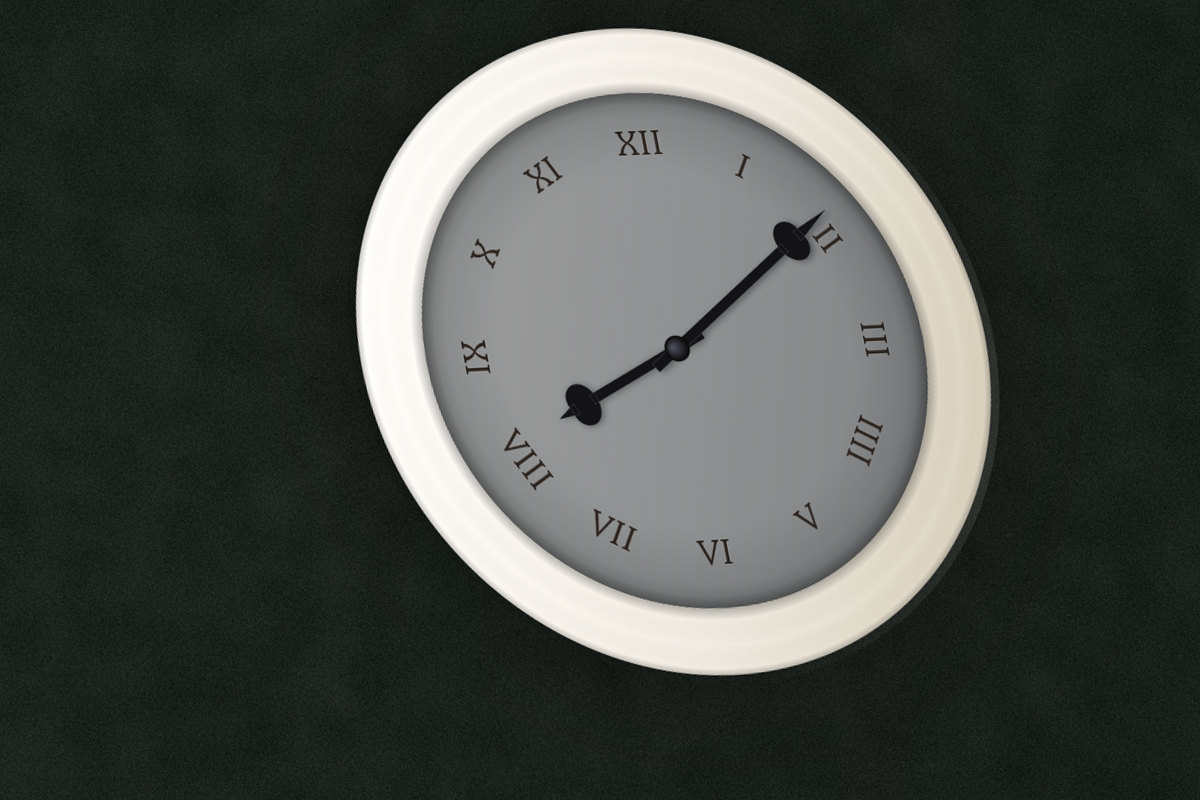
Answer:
{"hour": 8, "minute": 9}
